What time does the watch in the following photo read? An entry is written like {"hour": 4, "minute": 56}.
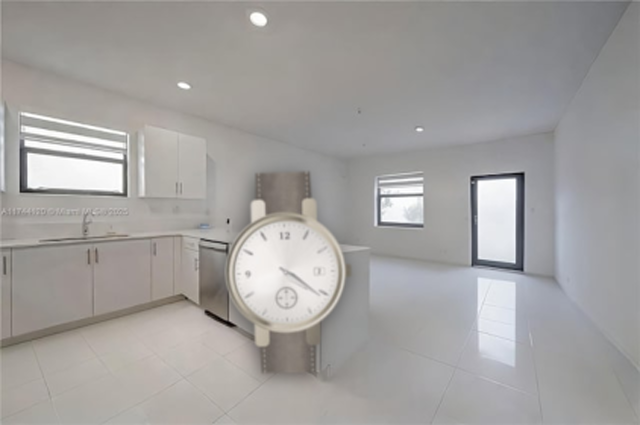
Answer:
{"hour": 4, "minute": 21}
